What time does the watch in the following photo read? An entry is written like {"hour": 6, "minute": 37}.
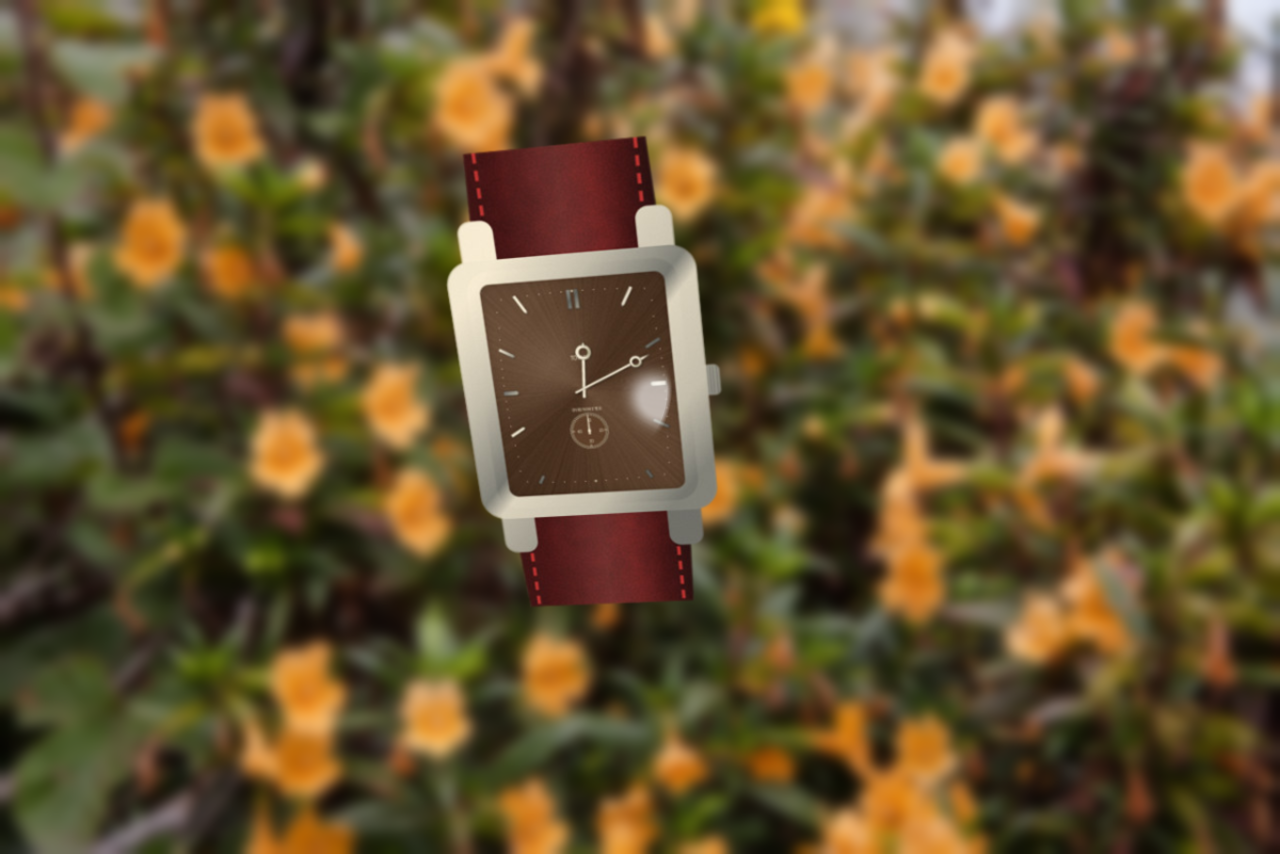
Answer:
{"hour": 12, "minute": 11}
